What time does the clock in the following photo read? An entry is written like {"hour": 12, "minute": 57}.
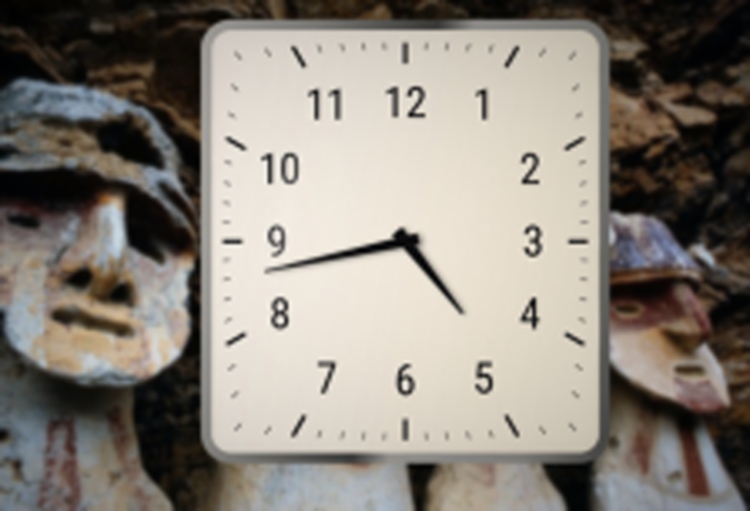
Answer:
{"hour": 4, "minute": 43}
